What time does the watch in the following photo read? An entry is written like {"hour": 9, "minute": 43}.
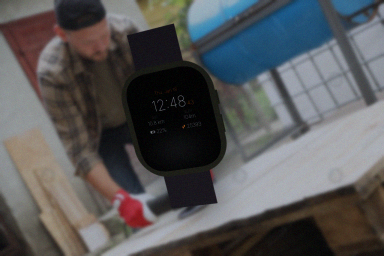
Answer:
{"hour": 12, "minute": 48}
